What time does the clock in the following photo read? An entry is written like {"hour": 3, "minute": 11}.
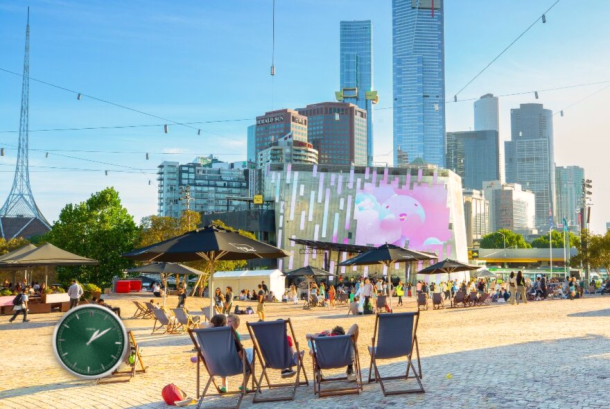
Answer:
{"hour": 1, "minute": 9}
